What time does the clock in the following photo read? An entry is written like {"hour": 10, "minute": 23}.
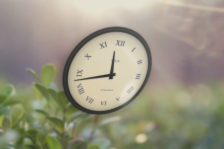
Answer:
{"hour": 11, "minute": 43}
